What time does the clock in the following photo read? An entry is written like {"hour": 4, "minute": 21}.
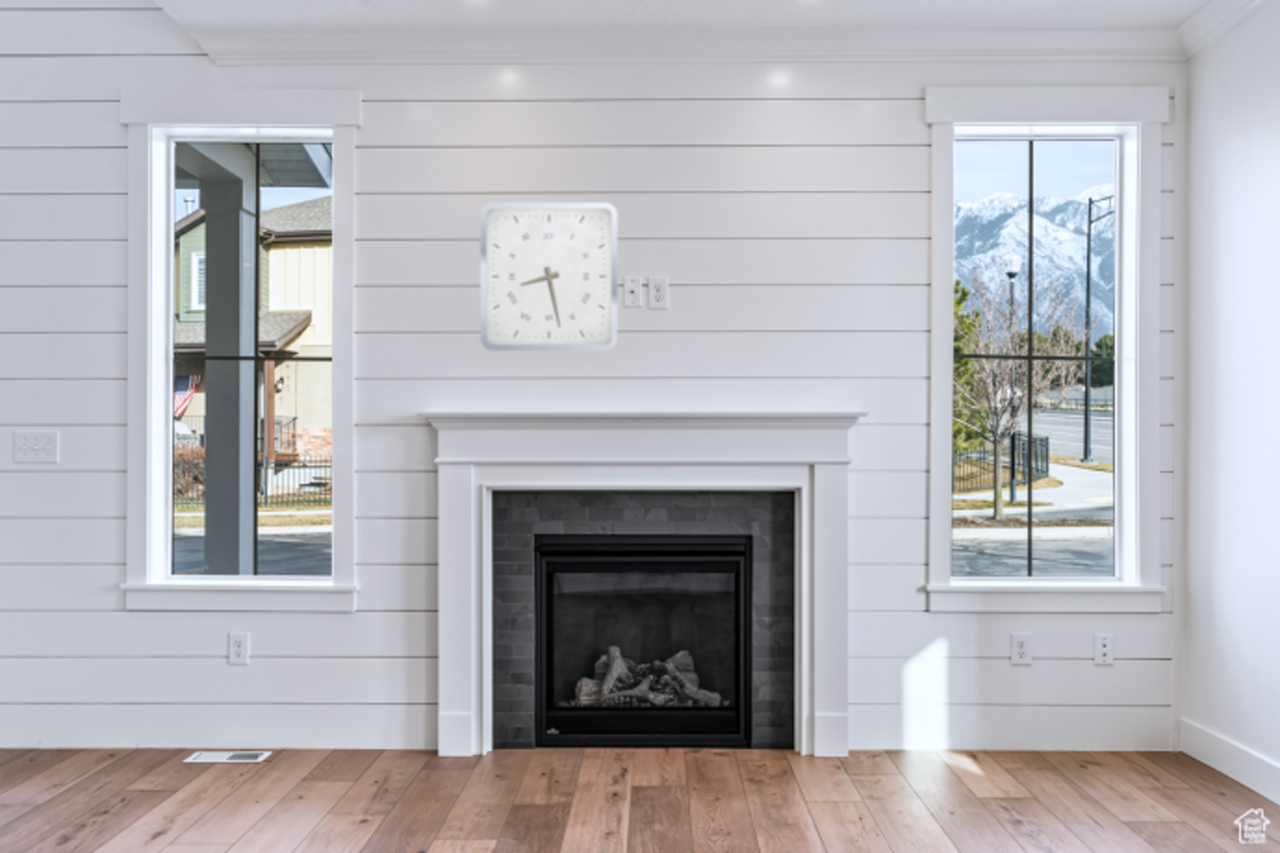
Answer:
{"hour": 8, "minute": 28}
